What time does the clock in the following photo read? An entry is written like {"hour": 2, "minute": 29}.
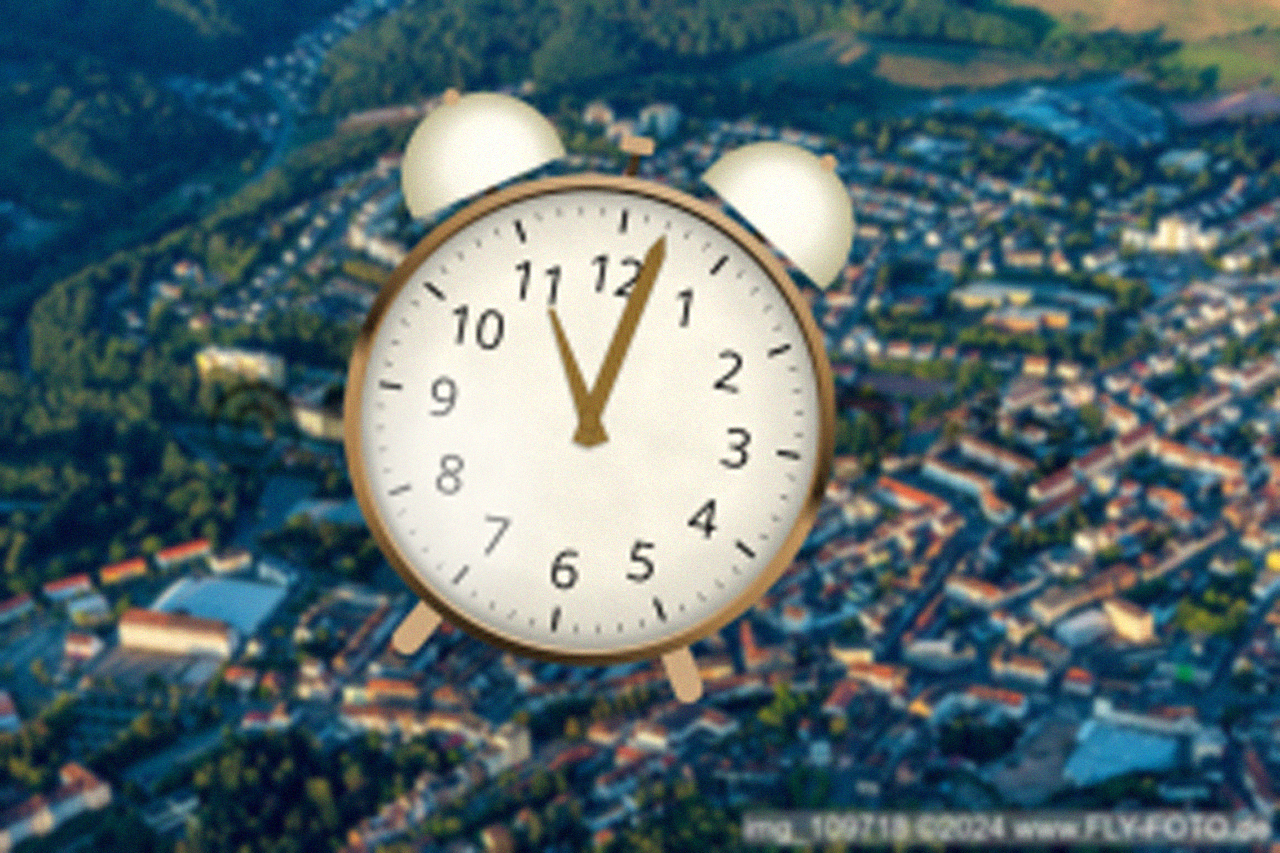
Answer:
{"hour": 11, "minute": 2}
